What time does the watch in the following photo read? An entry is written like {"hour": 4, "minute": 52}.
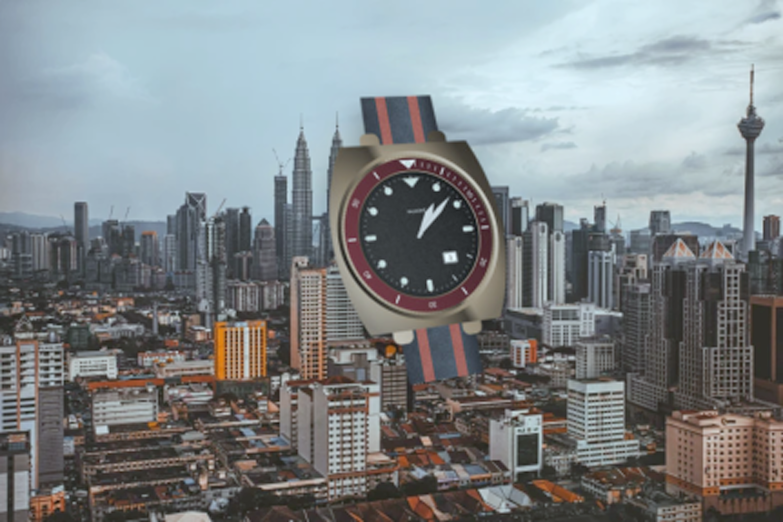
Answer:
{"hour": 1, "minute": 8}
